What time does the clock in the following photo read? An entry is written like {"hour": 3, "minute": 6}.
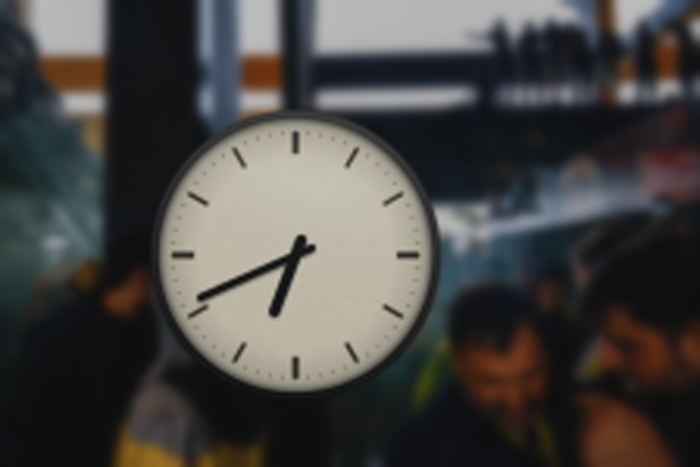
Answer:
{"hour": 6, "minute": 41}
